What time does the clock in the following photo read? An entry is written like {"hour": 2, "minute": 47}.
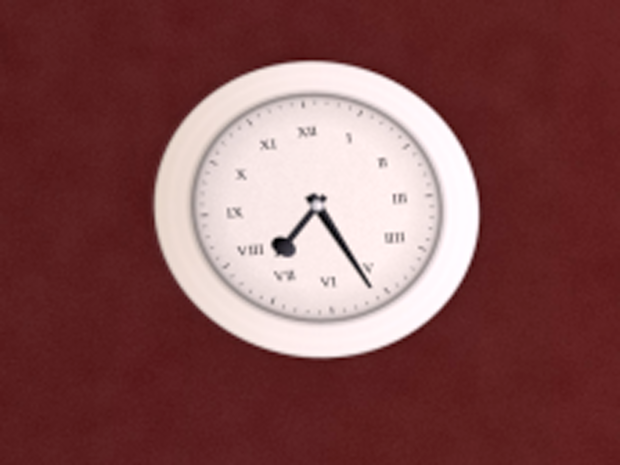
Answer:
{"hour": 7, "minute": 26}
